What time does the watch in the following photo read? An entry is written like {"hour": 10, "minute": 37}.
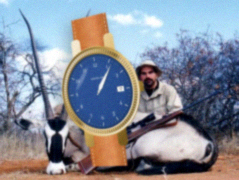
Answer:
{"hour": 1, "minute": 6}
